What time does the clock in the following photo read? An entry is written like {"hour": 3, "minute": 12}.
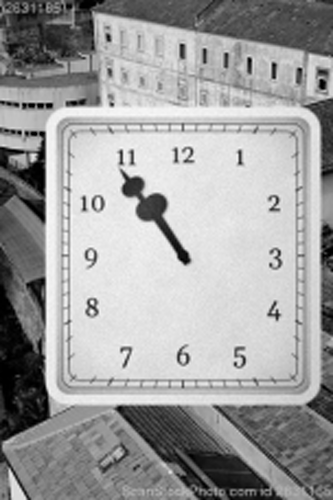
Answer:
{"hour": 10, "minute": 54}
